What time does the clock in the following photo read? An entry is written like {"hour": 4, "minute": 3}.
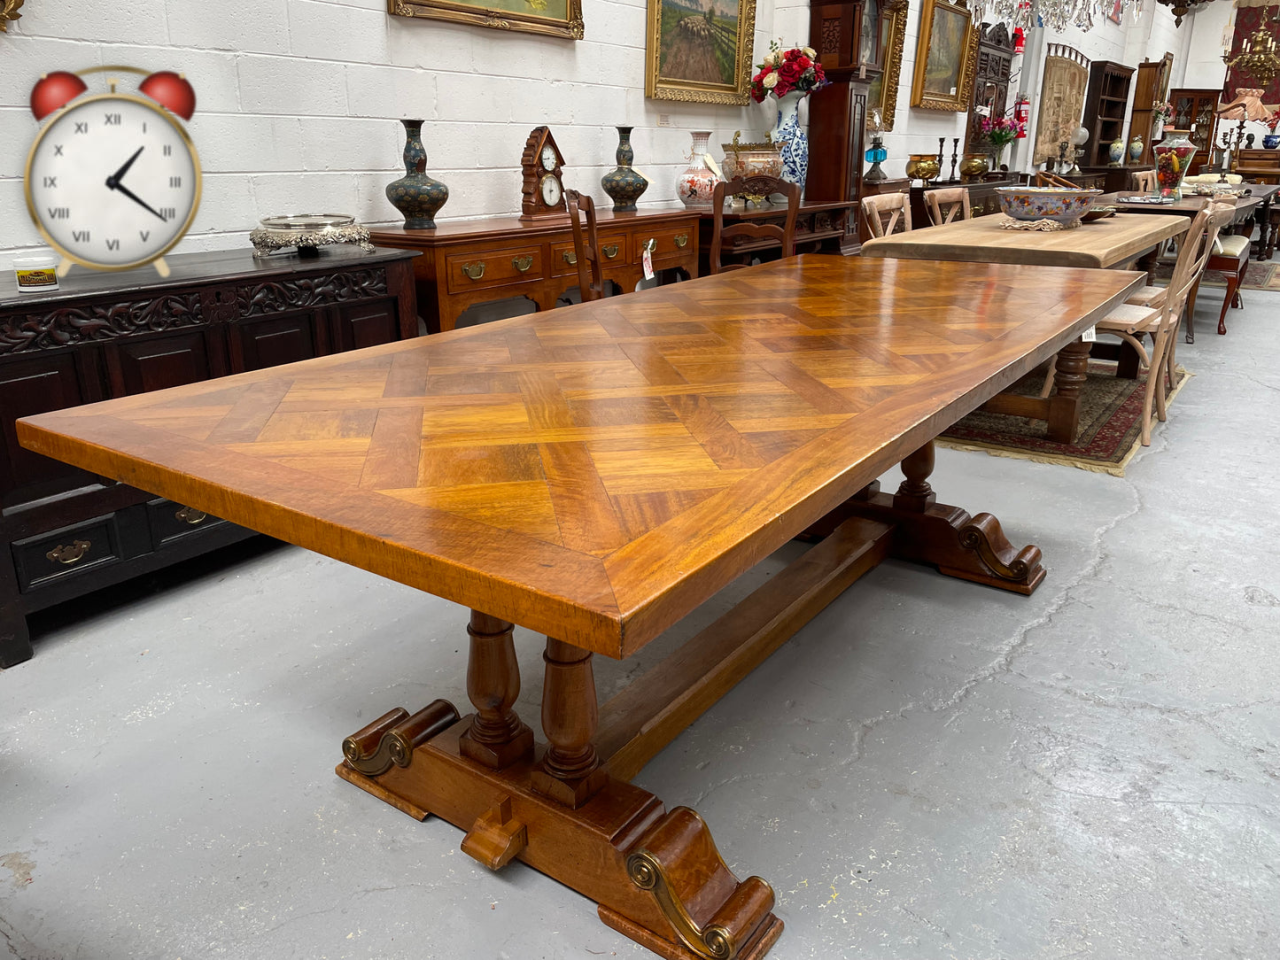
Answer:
{"hour": 1, "minute": 21}
